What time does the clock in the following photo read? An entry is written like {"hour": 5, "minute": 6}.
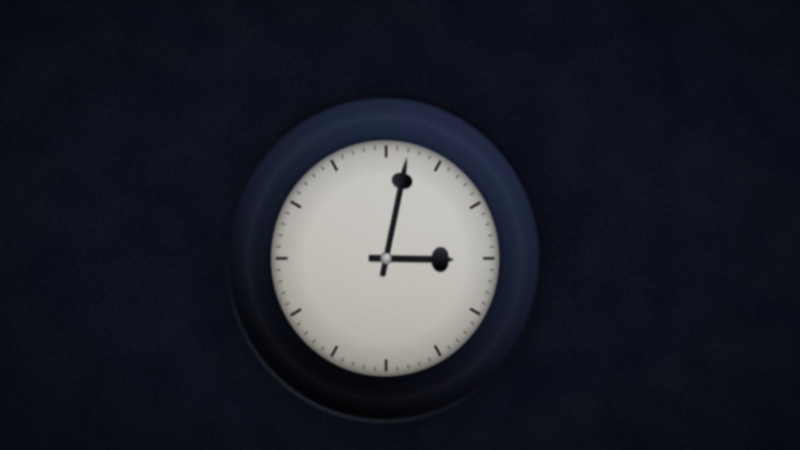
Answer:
{"hour": 3, "minute": 2}
